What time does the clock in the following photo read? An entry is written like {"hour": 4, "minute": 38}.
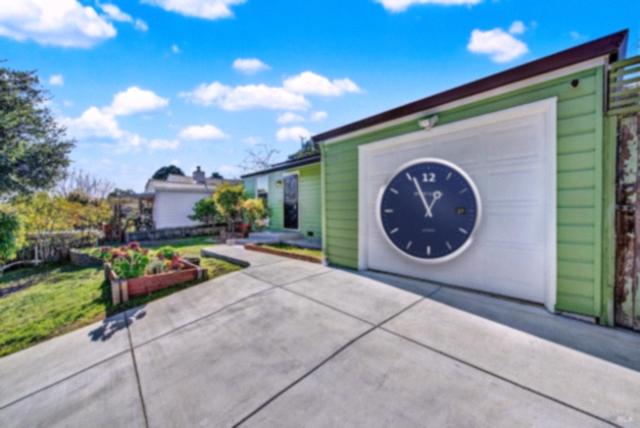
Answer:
{"hour": 12, "minute": 56}
